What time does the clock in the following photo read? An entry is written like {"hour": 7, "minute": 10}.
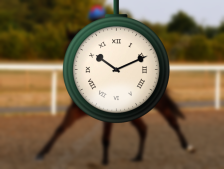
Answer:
{"hour": 10, "minute": 11}
